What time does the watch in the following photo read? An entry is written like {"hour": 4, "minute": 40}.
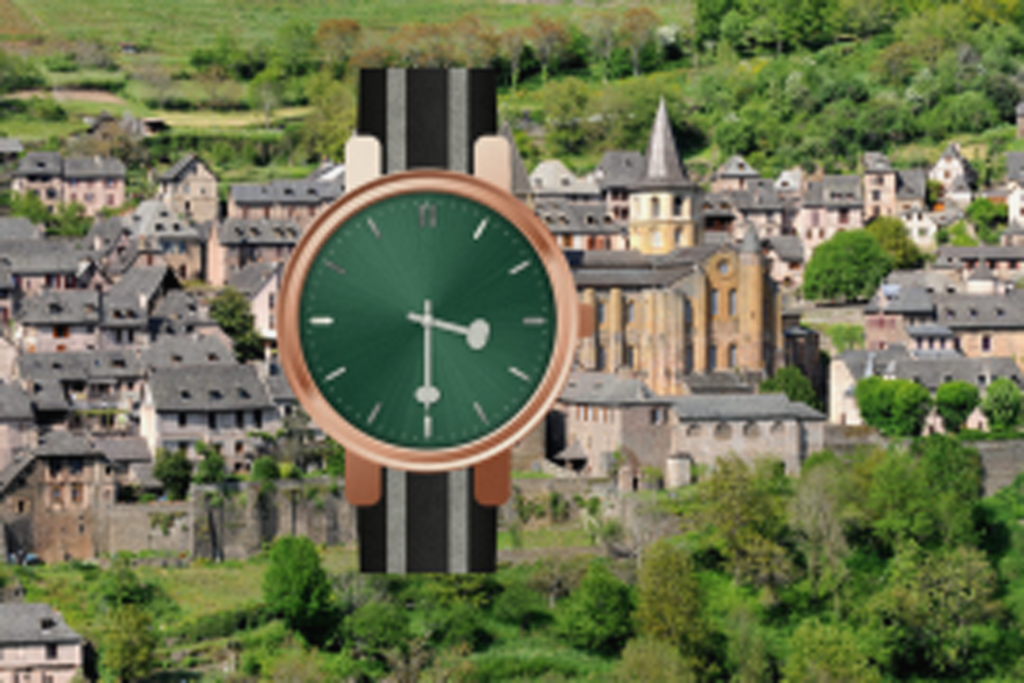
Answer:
{"hour": 3, "minute": 30}
